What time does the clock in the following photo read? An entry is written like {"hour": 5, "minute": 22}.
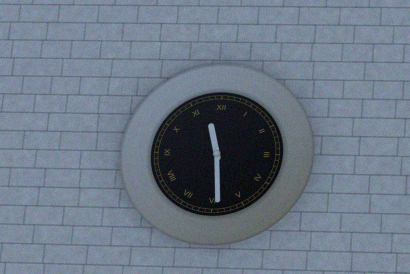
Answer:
{"hour": 11, "minute": 29}
